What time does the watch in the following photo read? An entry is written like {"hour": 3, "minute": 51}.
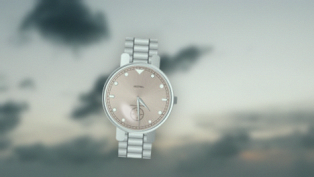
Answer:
{"hour": 4, "minute": 29}
